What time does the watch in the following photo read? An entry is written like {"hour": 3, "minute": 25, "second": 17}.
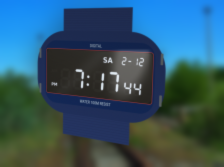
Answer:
{"hour": 7, "minute": 17, "second": 44}
